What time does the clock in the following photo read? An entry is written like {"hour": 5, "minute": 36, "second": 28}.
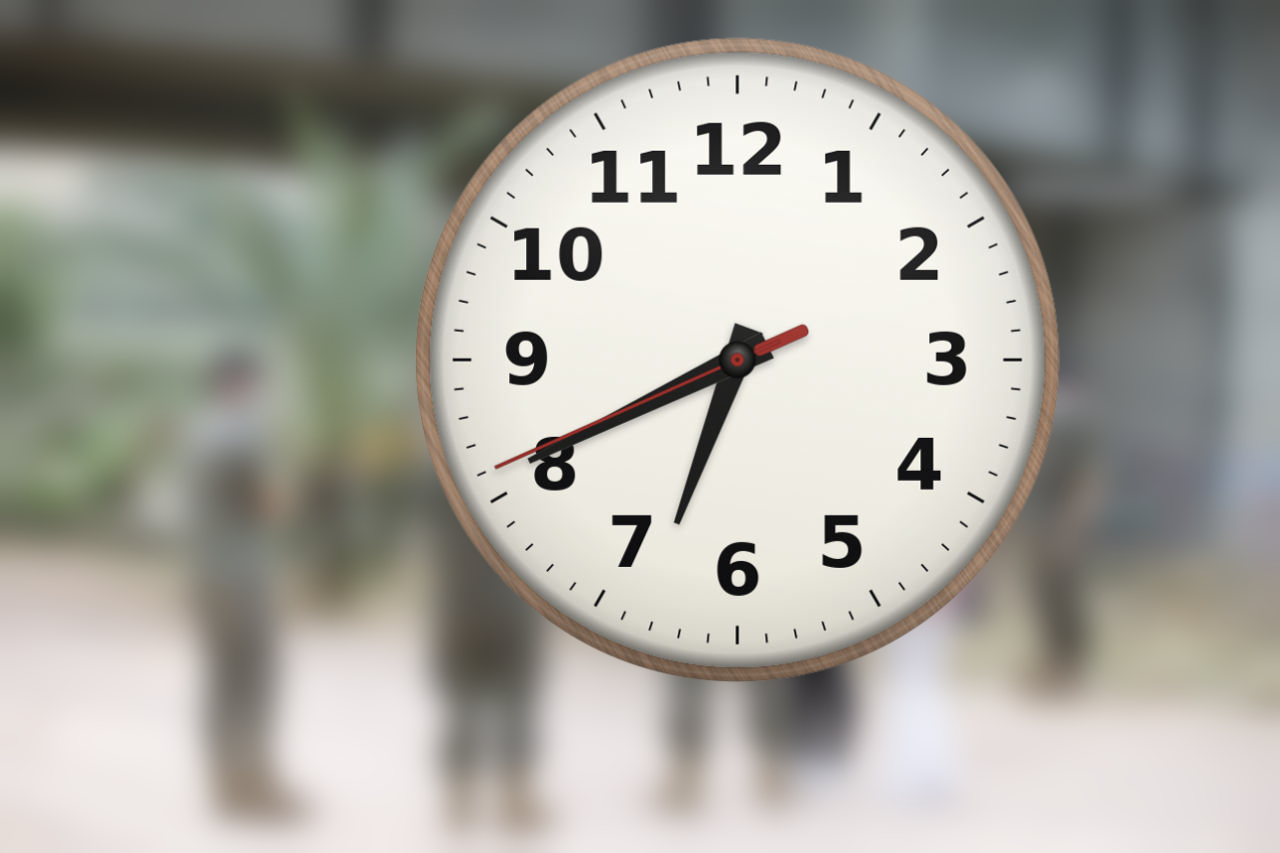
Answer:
{"hour": 6, "minute": 40, "second": 41}
